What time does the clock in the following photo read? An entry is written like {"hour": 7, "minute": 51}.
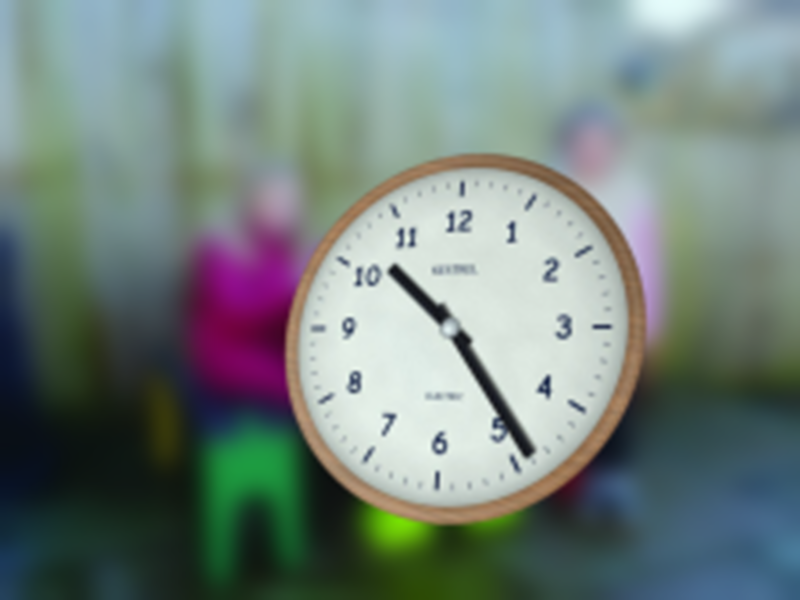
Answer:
{"hour": 10, "minute": 24}
